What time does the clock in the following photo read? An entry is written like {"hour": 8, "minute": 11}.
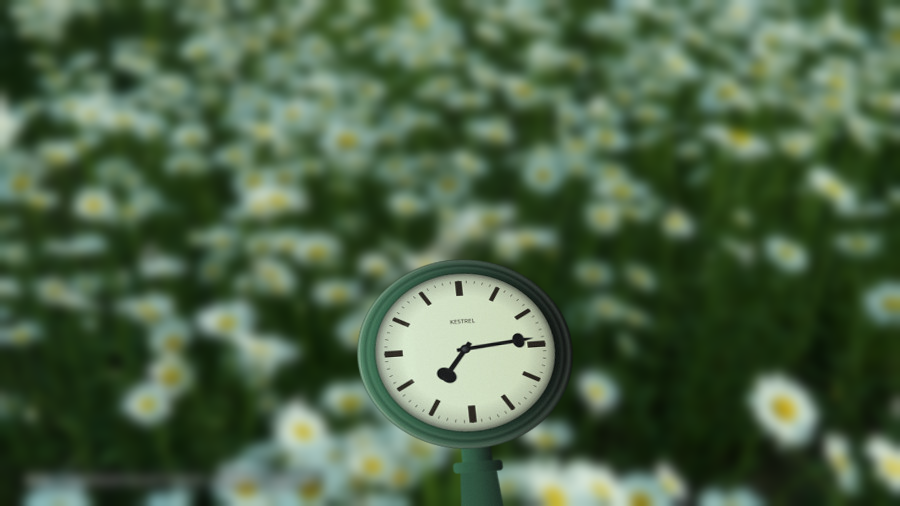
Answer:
{"hour": 7, "minute": 14}
